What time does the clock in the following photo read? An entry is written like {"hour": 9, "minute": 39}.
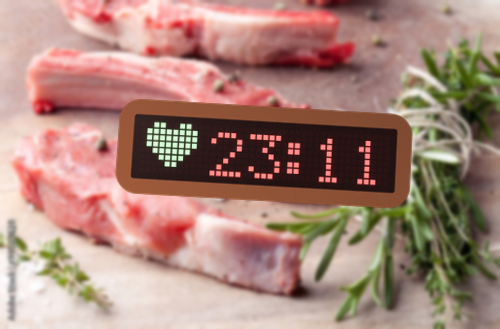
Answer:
{"hour": 23, "minute": 11}
